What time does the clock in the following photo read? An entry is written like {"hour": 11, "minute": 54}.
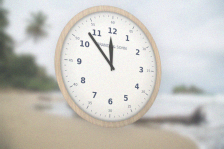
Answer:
{"hour": 11, "minute": 53}
